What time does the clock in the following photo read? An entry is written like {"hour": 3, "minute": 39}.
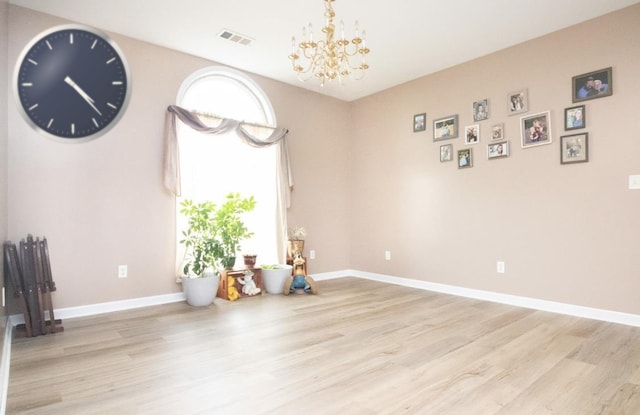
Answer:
{"hour": 4, "minute": 23}
